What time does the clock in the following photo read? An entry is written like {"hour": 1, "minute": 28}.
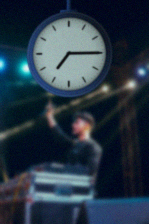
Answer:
{"hour": 7, "minute": 15}
